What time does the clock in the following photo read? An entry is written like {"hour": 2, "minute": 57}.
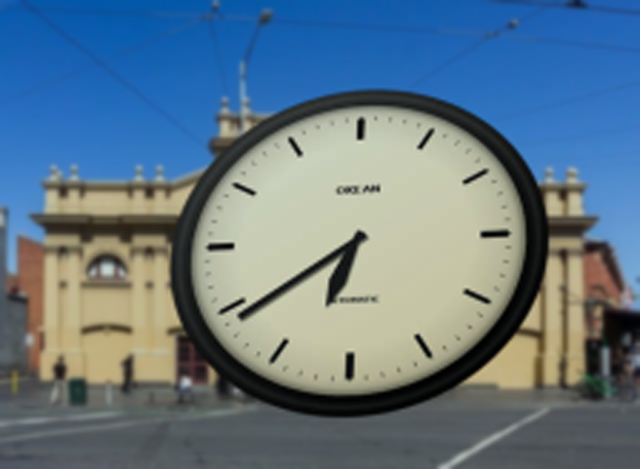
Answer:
{"hour": 6, "minute": 39}
